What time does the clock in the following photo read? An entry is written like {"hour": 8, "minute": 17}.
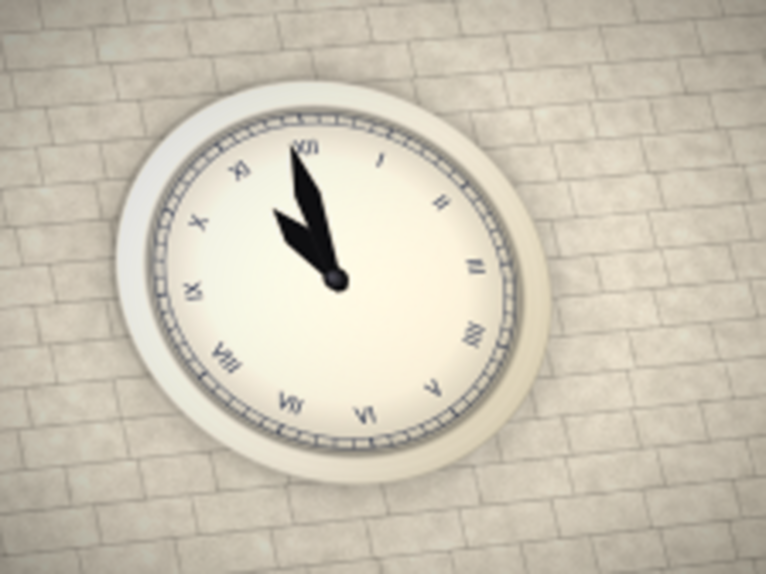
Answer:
{"hour": 10, "minute": 59}
